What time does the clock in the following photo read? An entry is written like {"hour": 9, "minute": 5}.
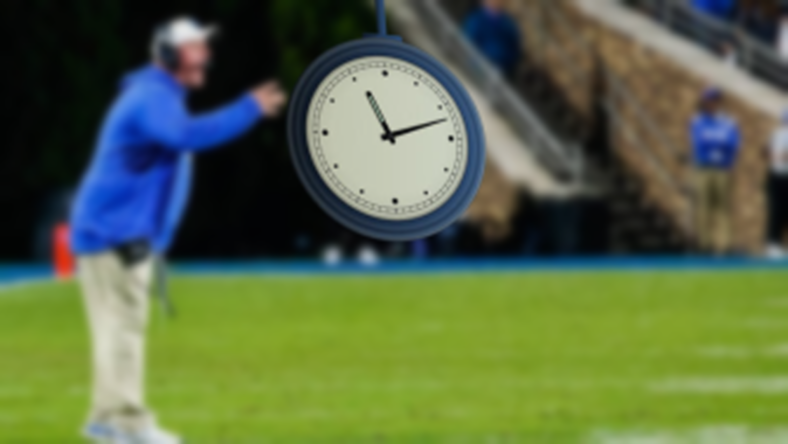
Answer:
{"hour": 11, "minute": 12}
